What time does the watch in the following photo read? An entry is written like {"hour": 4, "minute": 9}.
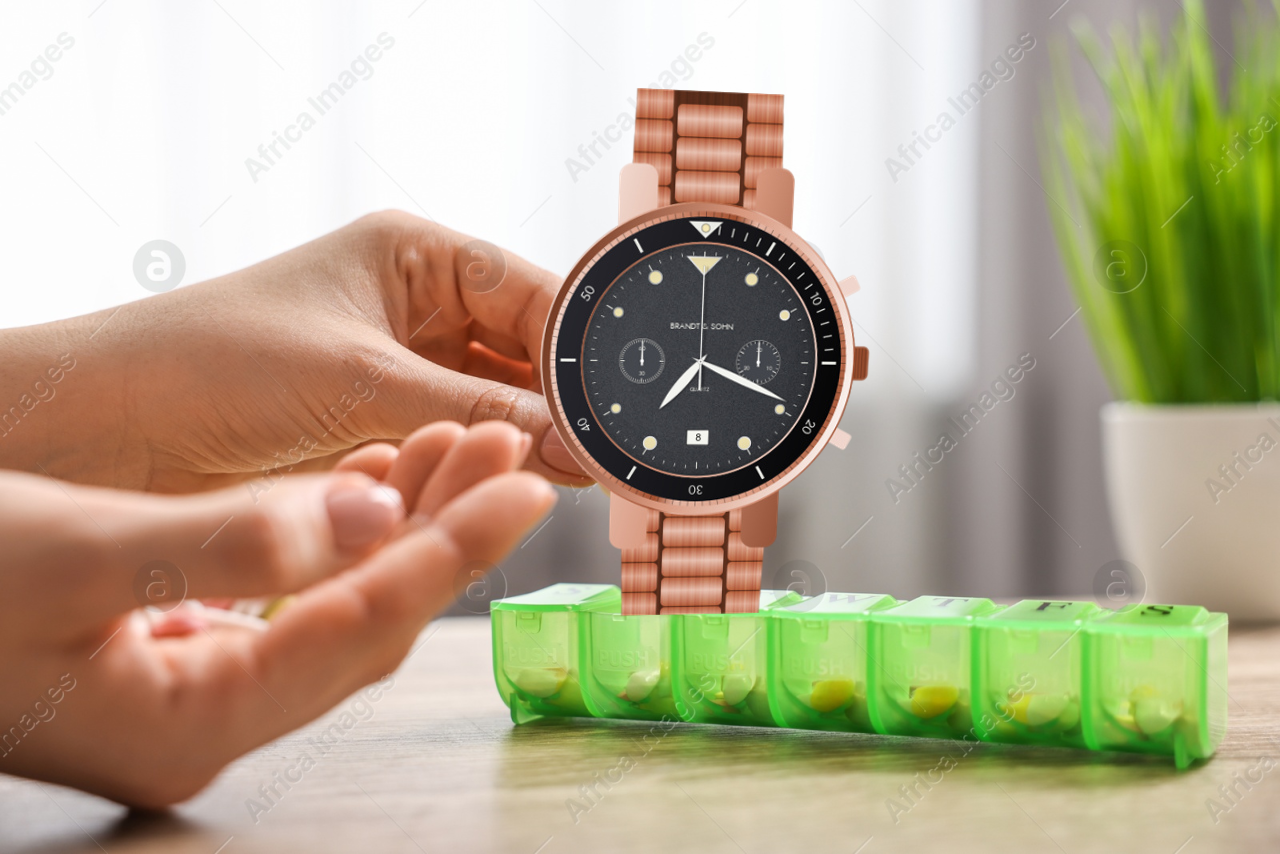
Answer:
{"hour": 7, "minute": 19}
